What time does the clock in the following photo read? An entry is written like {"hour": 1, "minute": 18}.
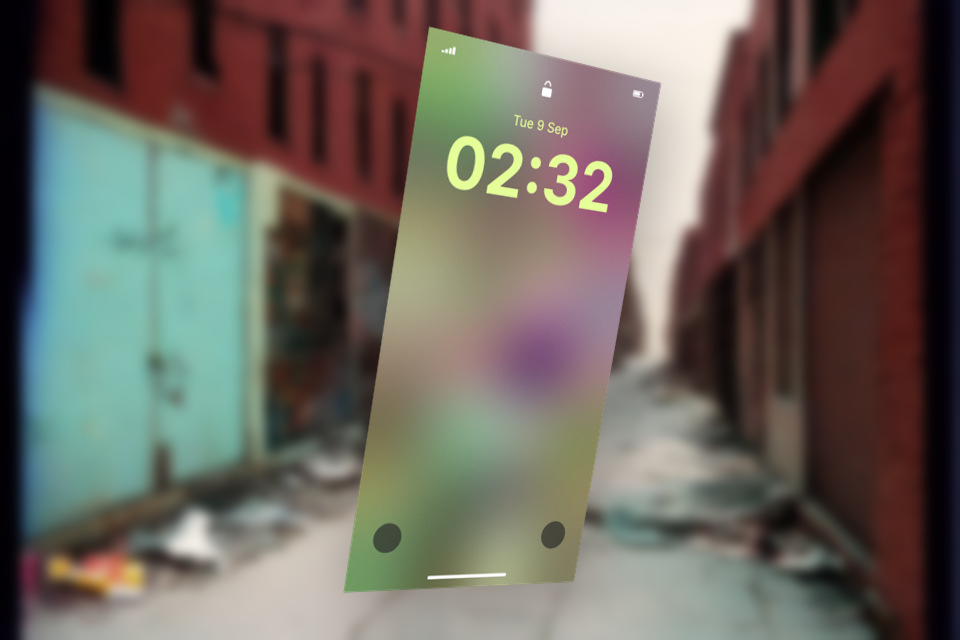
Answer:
{"hour": 2, "minute": 32}
